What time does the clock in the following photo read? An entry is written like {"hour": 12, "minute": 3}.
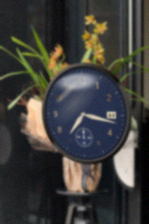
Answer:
{"hour": 7, "minute": 17}
